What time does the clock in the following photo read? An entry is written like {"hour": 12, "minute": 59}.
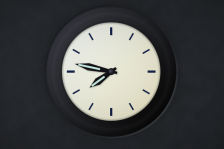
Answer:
{"hour": 7, "minute": 47}
